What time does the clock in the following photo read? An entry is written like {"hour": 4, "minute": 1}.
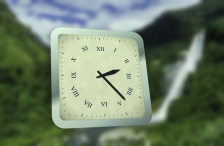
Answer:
{"hour": 2, "minute": 23}
